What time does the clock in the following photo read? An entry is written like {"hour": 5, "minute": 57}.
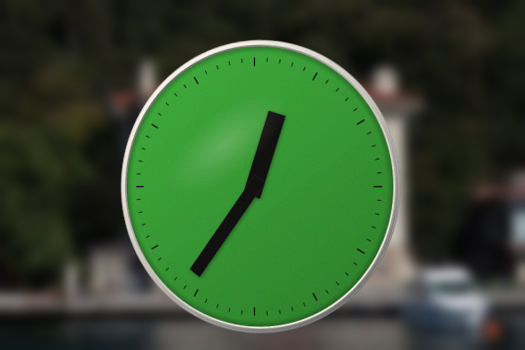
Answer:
{"hour": 12, "minute": 36}
